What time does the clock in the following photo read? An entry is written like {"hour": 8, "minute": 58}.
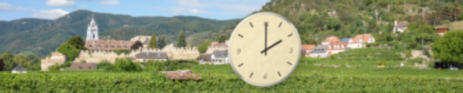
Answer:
{"hour": 2, "minute": 0}
